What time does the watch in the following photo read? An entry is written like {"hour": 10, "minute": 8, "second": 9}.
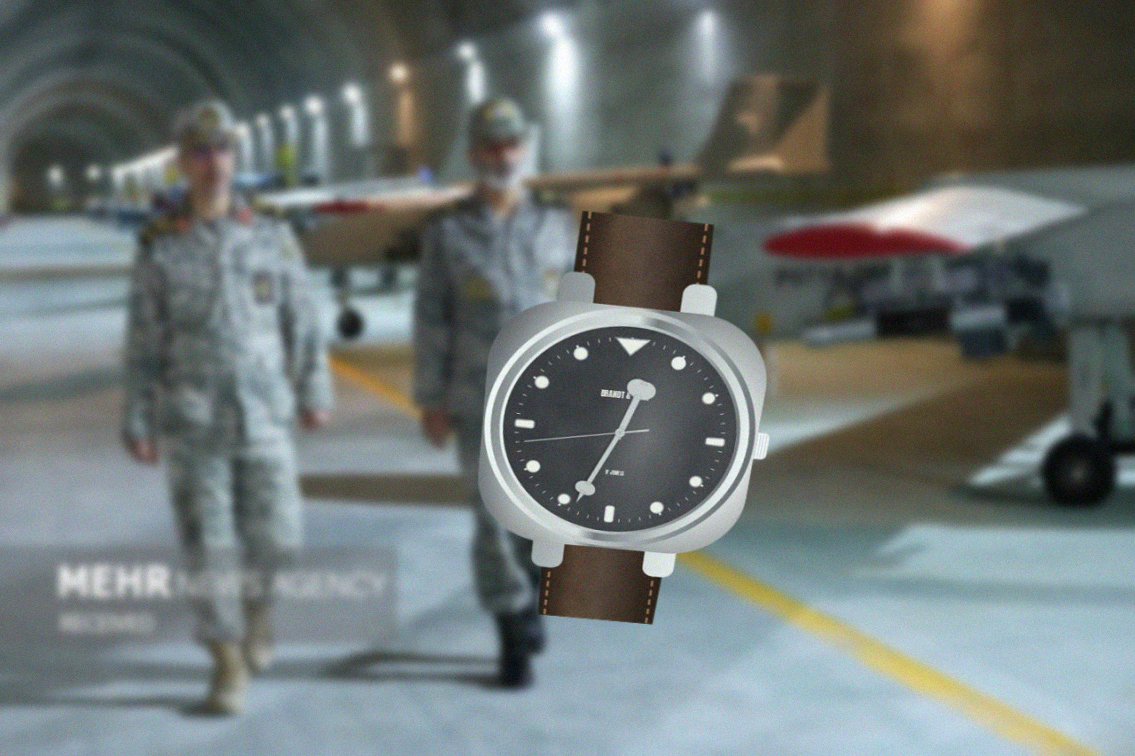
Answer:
{"hour": 12, "minute": 33, "second": 43}
